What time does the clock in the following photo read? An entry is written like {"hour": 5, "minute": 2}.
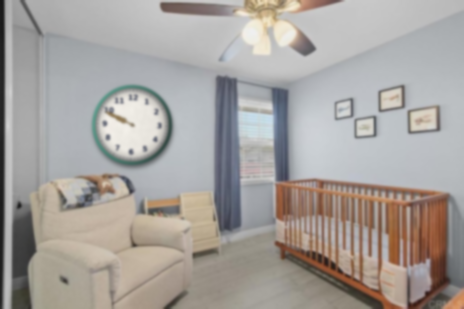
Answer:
{"hour": 9, "minute": 49}
